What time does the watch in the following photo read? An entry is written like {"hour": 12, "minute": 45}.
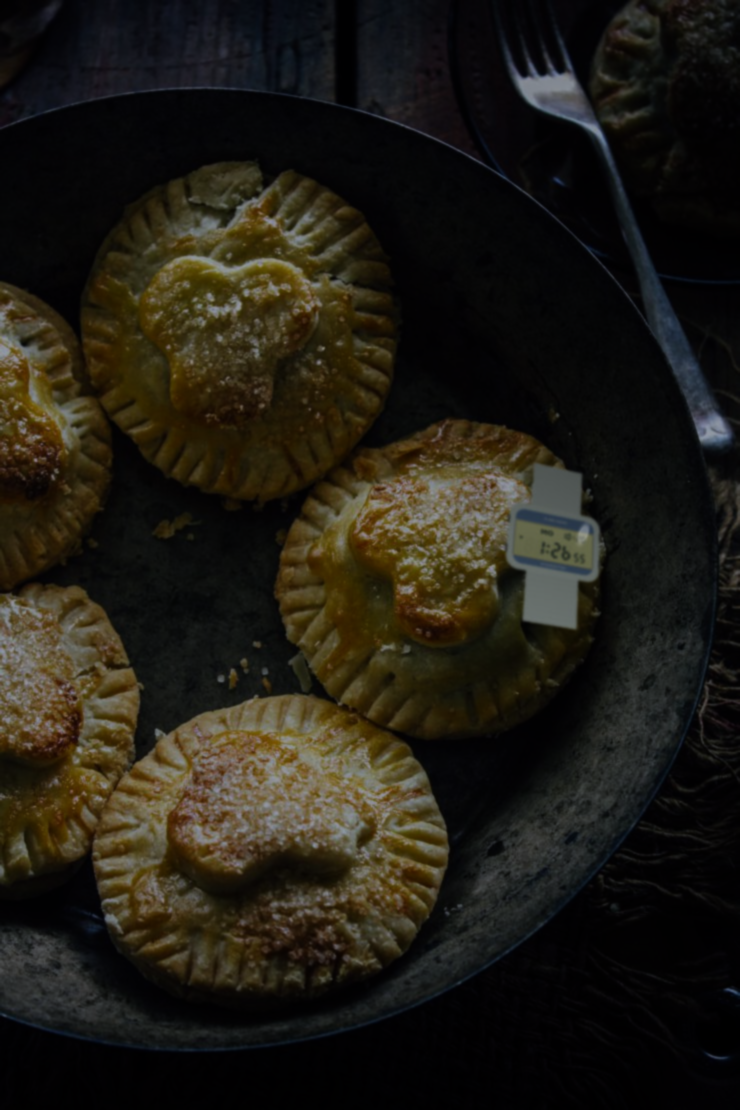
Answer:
{"hour": 1, "minute": 26}
